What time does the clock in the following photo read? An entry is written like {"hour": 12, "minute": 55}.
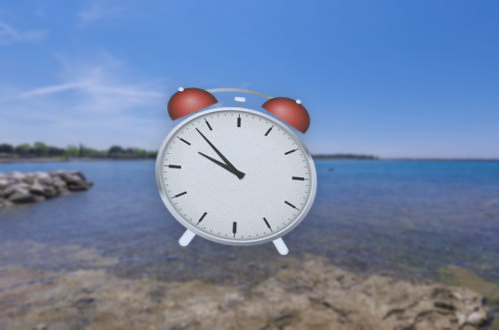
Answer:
{"hour": 9, "minute": 53}
